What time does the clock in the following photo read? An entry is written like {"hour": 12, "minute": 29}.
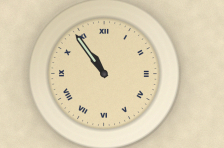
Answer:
{"hour": 10, "minute": 54}
